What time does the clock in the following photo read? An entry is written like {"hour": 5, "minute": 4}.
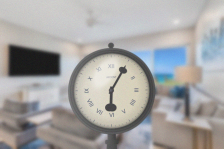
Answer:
{"hour": 6, "minute": 5}
